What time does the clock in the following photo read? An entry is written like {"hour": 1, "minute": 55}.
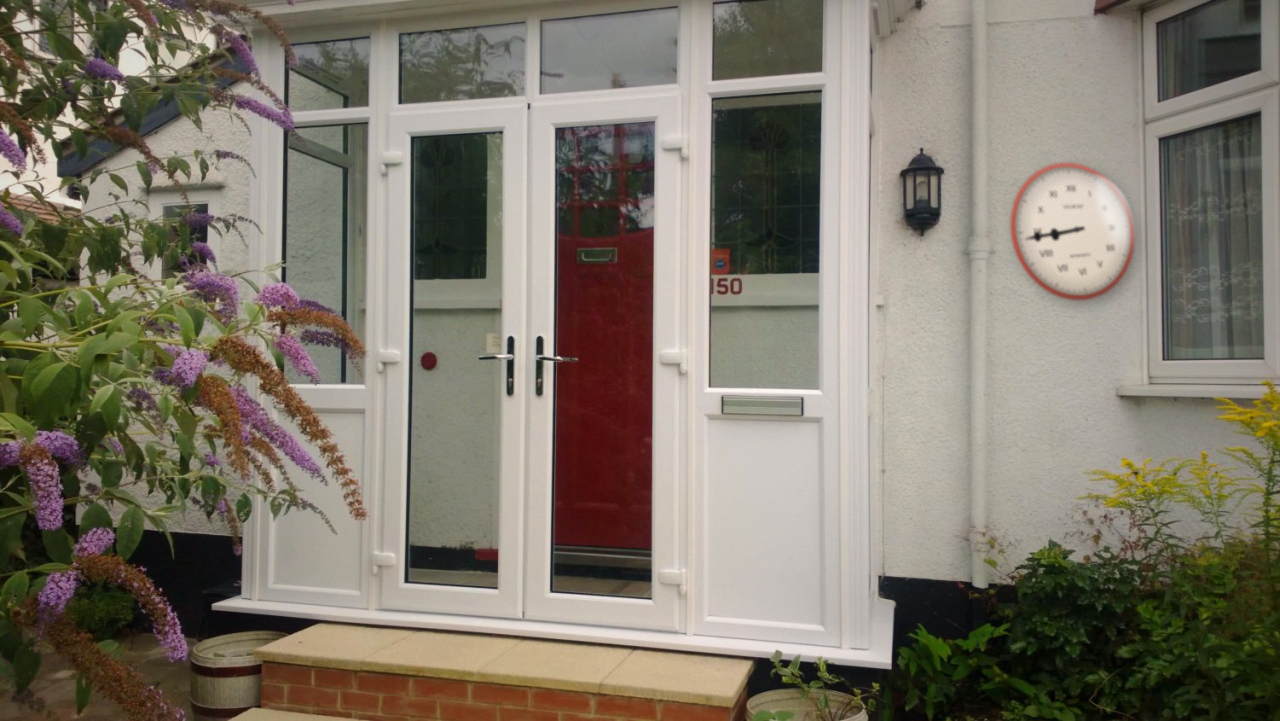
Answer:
{"hour": 8, "minute": 44}
